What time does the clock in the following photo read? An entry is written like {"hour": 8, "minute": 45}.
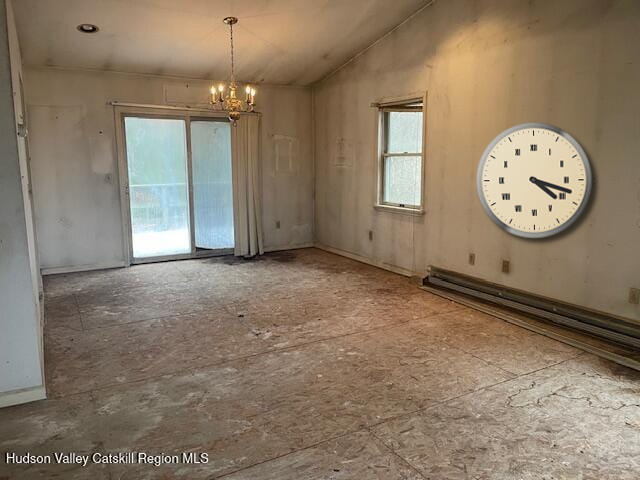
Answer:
{"hour": 4, "minute": 18}
